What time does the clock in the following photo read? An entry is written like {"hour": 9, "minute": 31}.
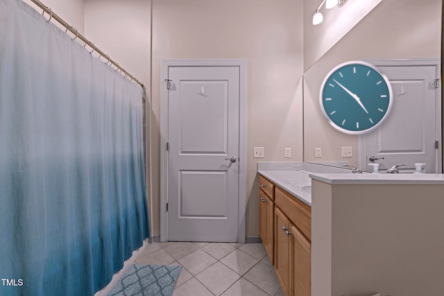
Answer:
{"hour": 4, "minute": 52}
